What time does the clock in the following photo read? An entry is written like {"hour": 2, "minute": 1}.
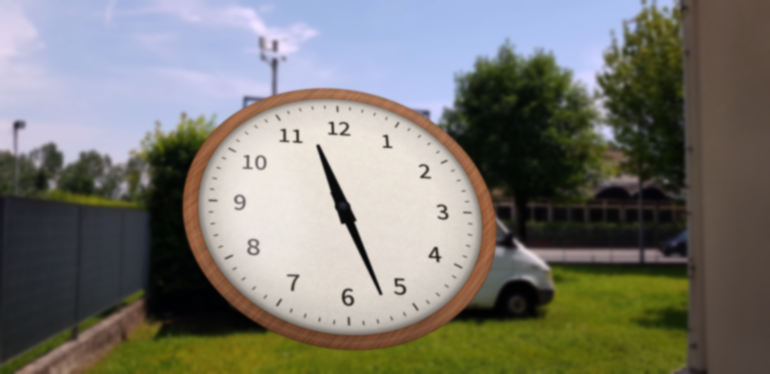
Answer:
{"hour": 11, "minute": 27}
